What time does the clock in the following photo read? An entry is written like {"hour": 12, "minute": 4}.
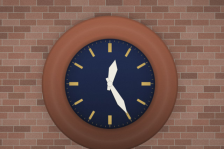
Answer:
{"hour": 12, "minute": 25}
